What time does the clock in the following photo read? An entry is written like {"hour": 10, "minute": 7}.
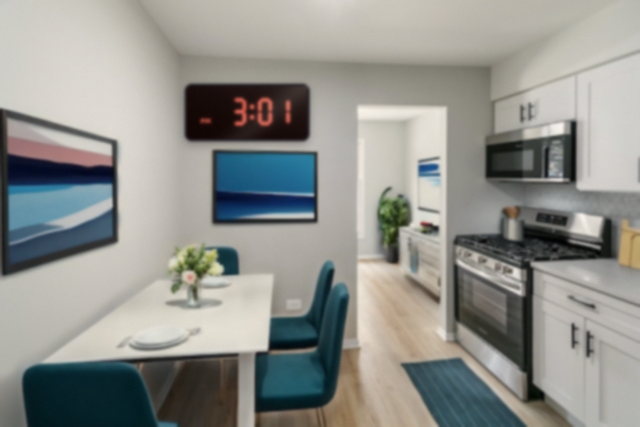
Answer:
{"hour": 3, "minute": 1}
